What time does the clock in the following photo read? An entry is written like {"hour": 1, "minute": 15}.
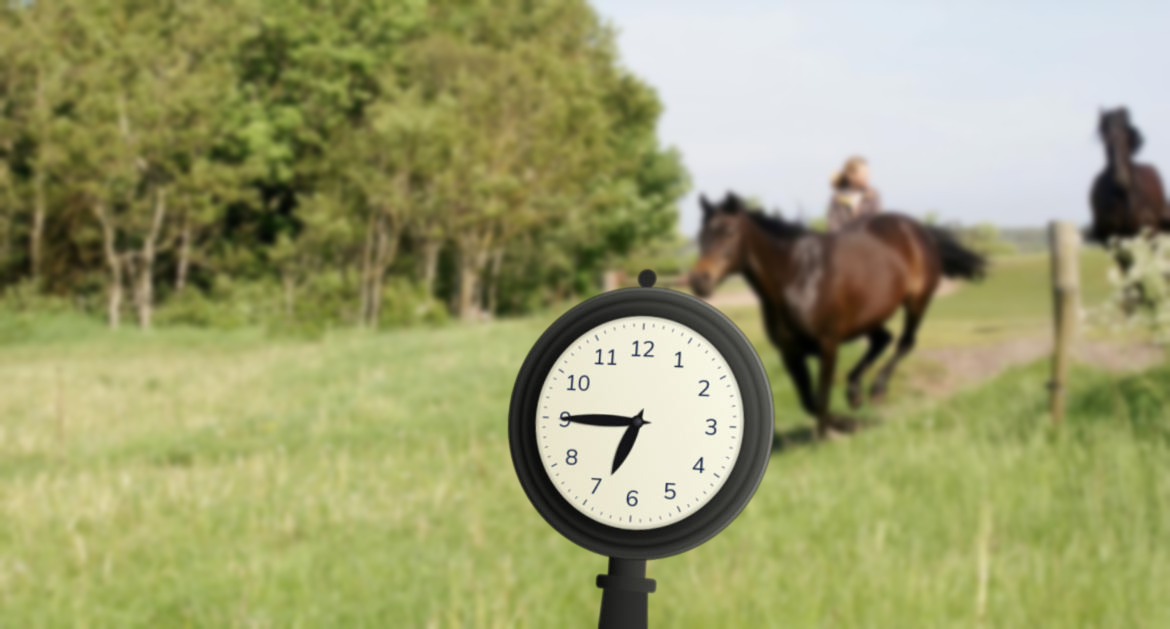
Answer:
{"hour": 6, "minute": 45}
